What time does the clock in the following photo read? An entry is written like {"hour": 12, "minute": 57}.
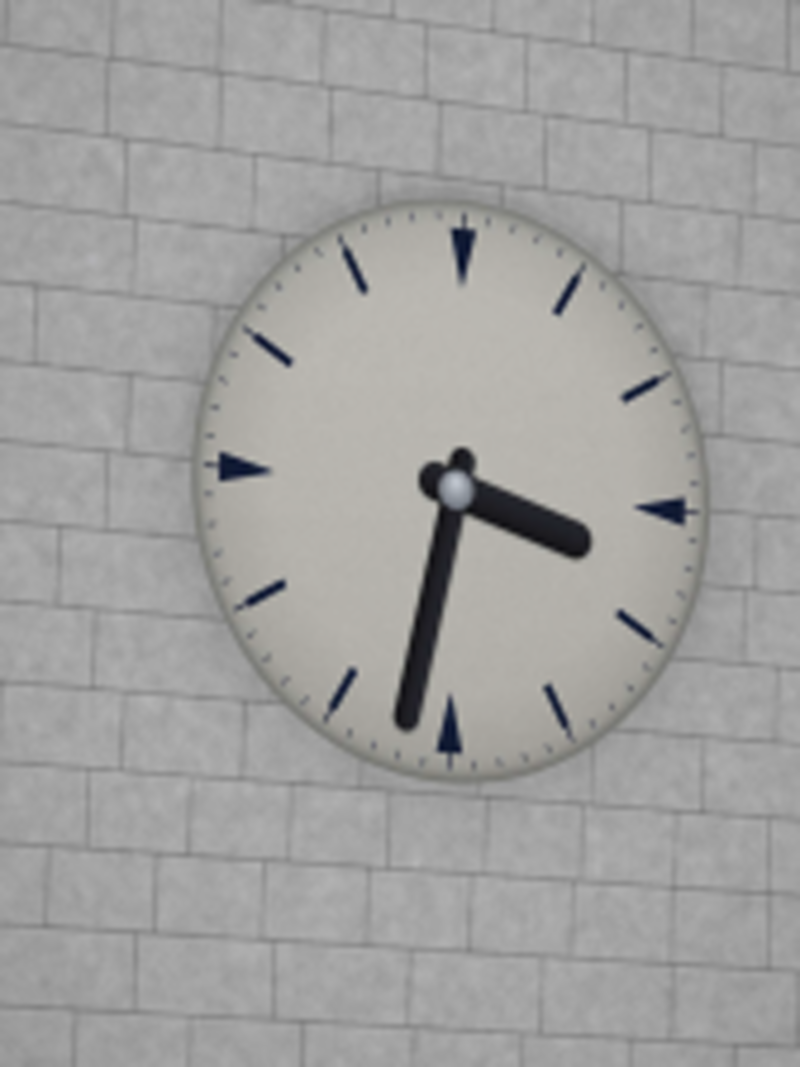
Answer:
{"hour": 3, "minute": 32}
